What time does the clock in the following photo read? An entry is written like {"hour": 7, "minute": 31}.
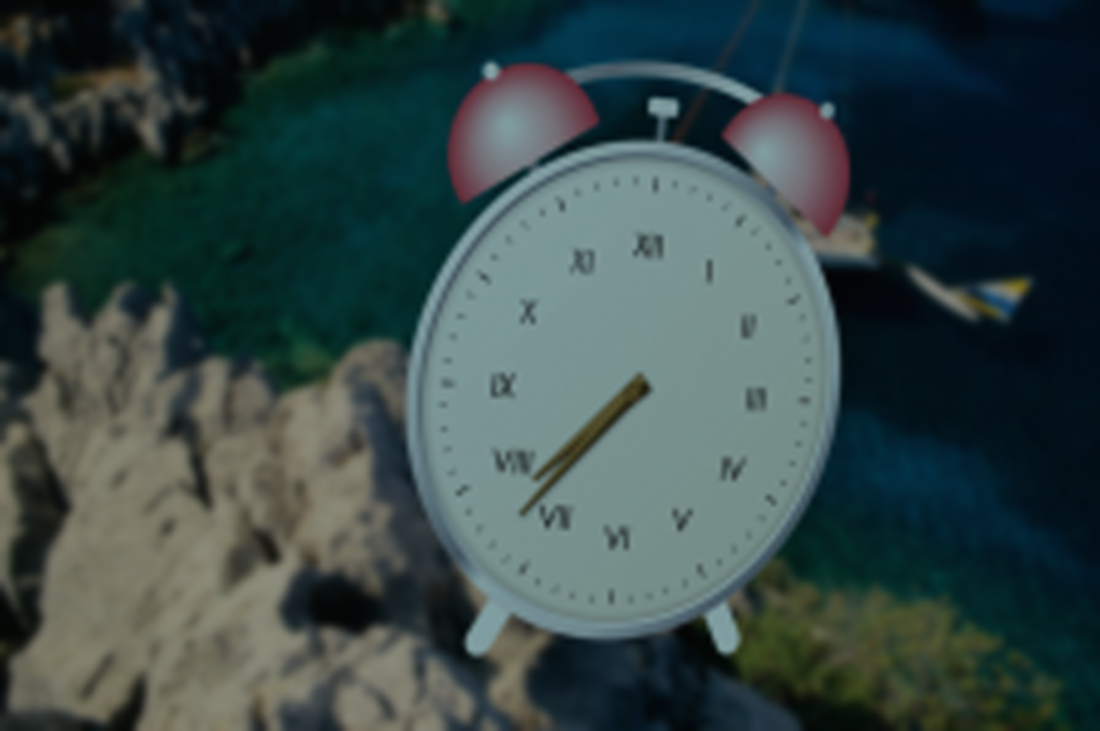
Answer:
{"hour": 7, "minute": 37}
